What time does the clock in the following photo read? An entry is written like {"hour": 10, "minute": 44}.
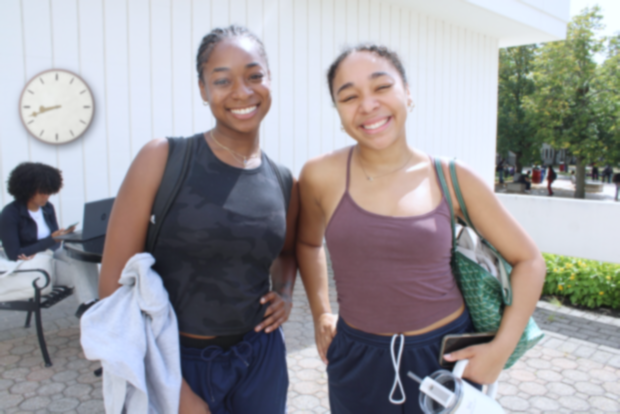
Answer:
{"hour": 8, "minute": 42}
